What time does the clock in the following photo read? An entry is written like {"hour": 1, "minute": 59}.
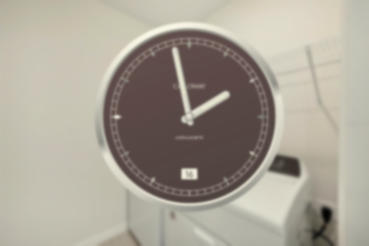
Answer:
{"hour": 1, "minute": 58}
